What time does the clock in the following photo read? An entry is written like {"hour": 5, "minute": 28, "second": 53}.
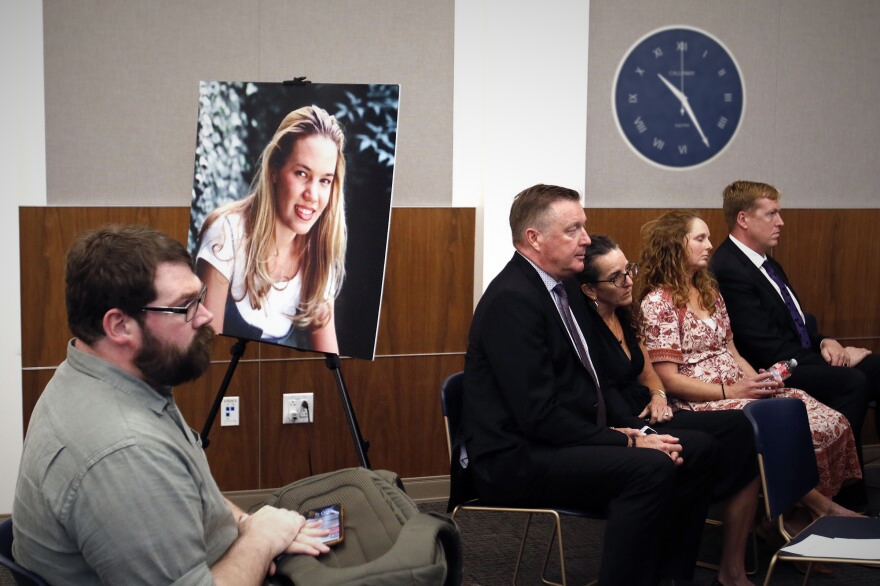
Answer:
{"hour": 10, "minute": 25, "second": 0}
